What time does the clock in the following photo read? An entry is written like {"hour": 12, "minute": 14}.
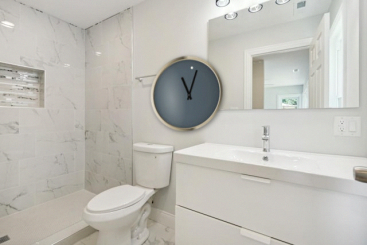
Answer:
{"hour": 11, "minute": 2}
